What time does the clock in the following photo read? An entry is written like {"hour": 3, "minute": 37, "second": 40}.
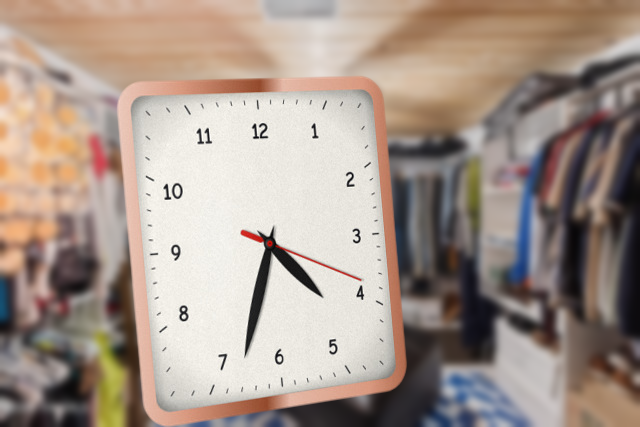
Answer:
{"hour": 4, "minute": 33, "second": 19}
